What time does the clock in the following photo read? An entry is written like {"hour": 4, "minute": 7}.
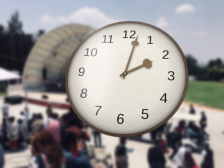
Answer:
{"hour": 2, "minute": 2}
